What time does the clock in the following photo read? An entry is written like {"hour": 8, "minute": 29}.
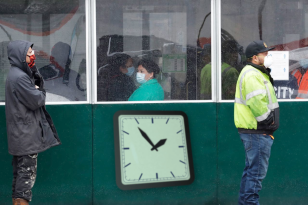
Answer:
{"hour": 1, "minute": 54}
